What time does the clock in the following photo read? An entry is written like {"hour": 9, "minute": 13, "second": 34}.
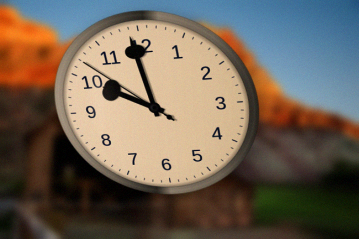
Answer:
{"hour": 9, "minute": 58, "second": 52}
